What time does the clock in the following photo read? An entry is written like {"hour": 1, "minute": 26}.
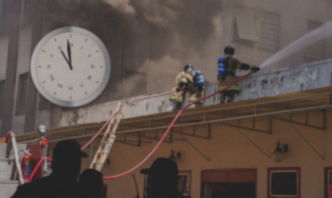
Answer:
{"hour": 10, "minute": 59}
